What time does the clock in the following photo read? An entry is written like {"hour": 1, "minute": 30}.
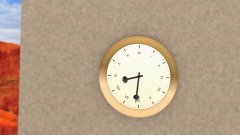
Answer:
{"hour": 8, "minute": 31}
